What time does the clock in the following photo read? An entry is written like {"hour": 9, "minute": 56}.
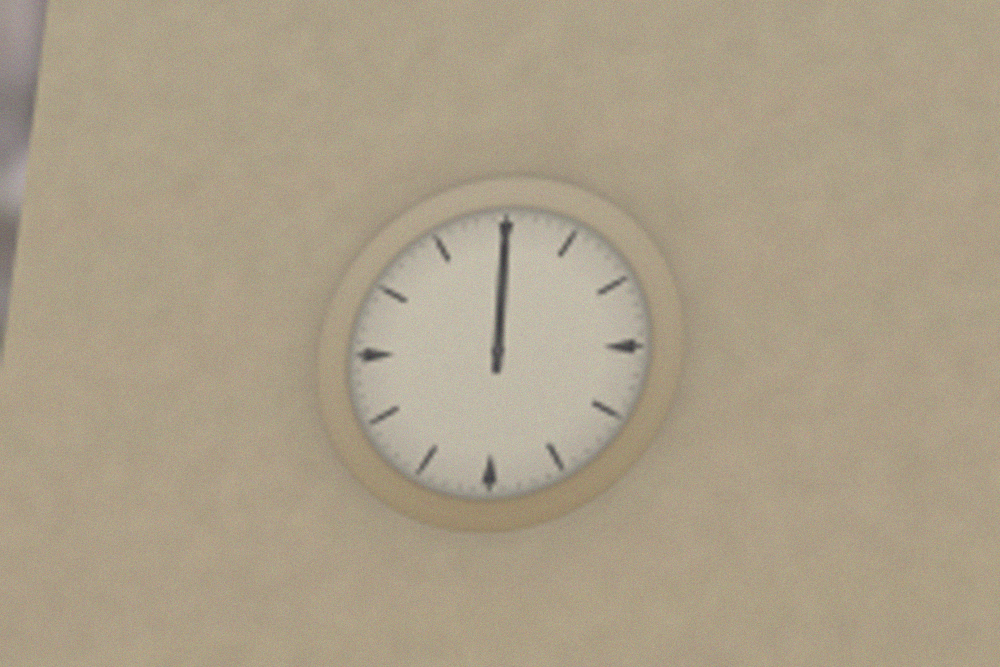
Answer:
{"hour": 12, "minute": 0}
